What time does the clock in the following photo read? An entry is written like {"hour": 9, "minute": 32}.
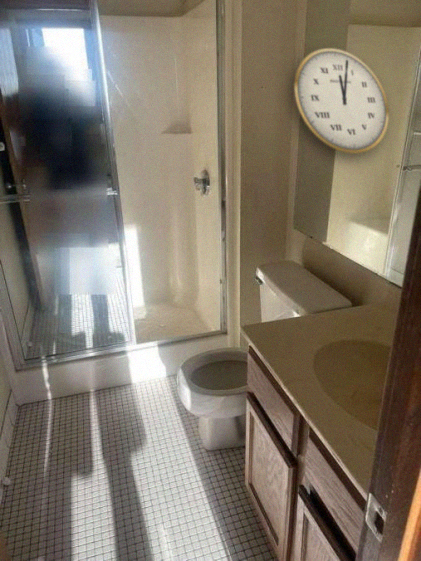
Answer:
{"hour": 12, "minute": 3}
